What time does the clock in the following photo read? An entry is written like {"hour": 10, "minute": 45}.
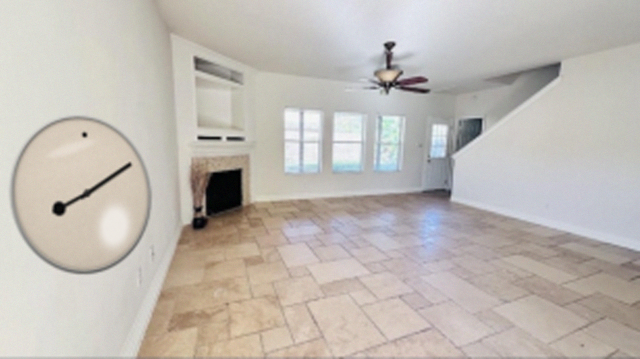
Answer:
{"hour": 8, "minute": 10}
